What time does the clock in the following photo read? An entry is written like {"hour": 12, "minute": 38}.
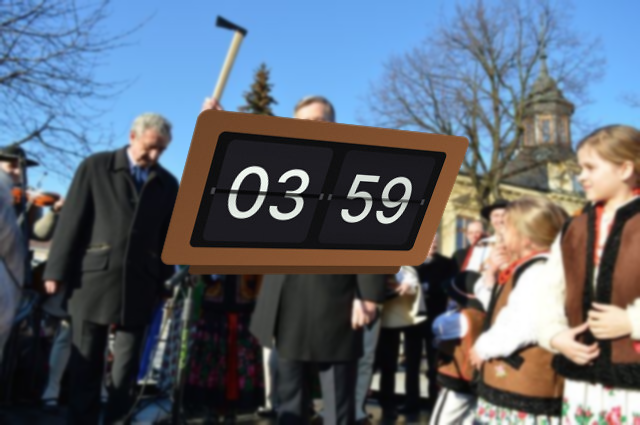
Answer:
{"hour": 3, "minute": 59}
